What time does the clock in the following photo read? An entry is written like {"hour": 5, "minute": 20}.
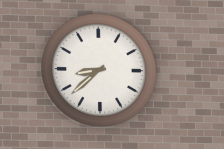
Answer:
{"hour": 8, "minute": 38}
